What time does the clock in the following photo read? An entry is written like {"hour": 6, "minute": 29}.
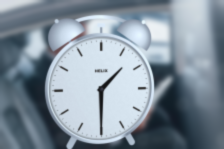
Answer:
{"hour": 1, "minute": 30}
